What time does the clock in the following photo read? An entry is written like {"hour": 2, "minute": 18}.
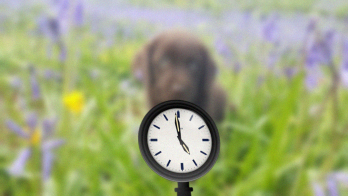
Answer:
{"hour": 4, "minute": 59}
